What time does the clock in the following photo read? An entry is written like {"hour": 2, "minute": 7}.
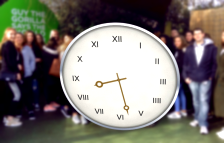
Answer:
{"hour": 8, "minute": 28}
